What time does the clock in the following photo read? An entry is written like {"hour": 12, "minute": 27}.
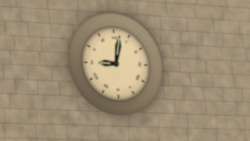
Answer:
{"hour": 9, "minute": 2}
